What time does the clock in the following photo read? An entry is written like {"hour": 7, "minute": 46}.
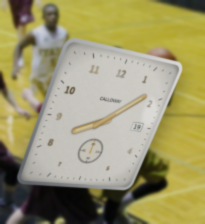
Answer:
{"hour": 8, "minute": 8}
